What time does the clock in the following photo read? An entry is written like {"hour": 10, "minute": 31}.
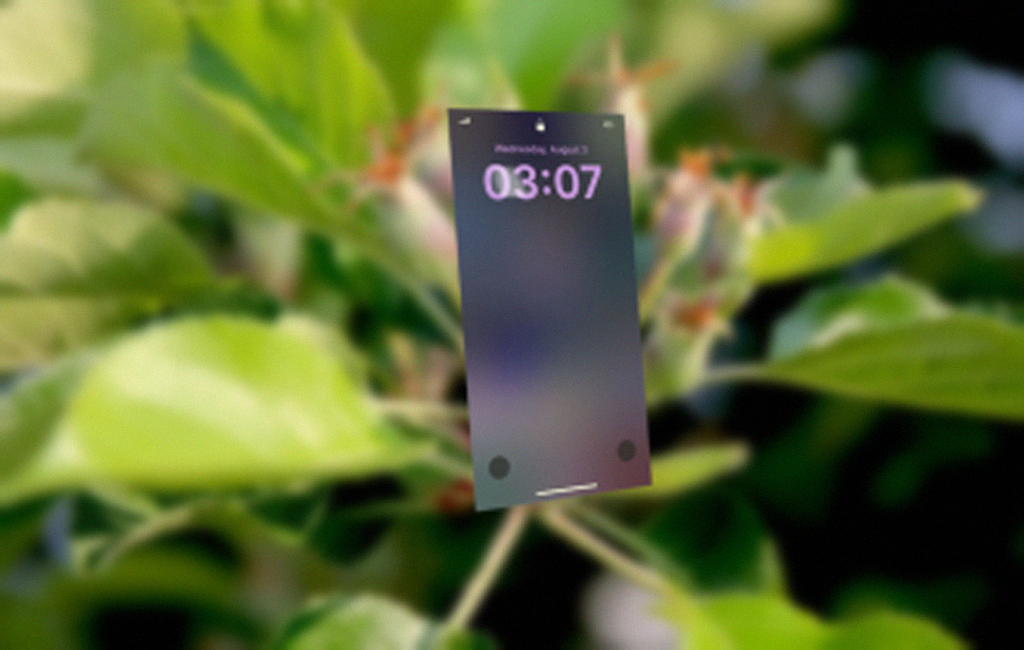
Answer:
{"hour": 3, "minute": 7}
